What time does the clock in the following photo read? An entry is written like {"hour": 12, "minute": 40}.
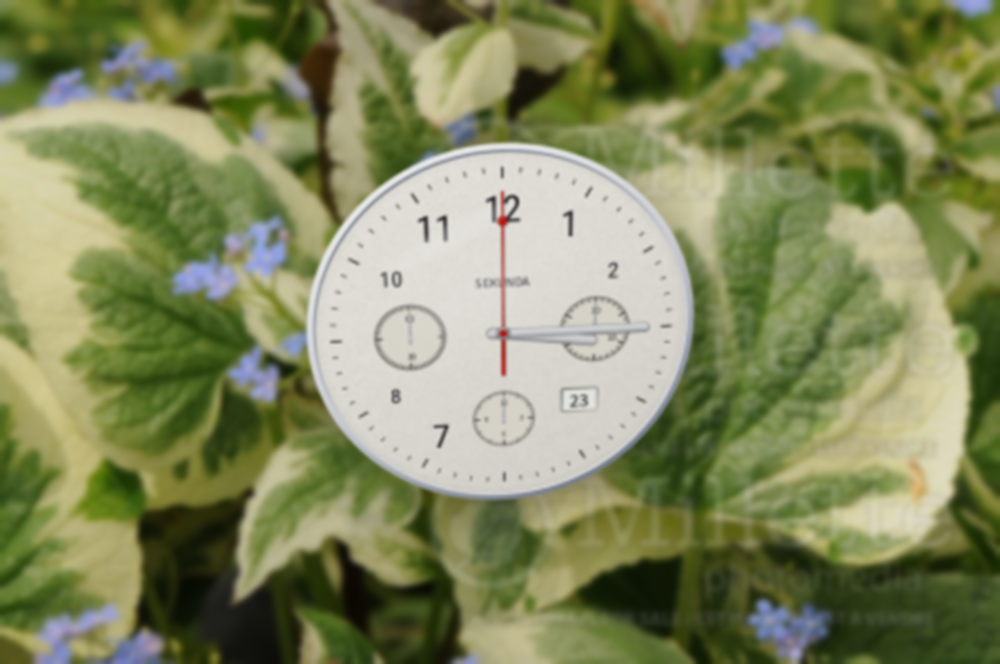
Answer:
{"hour": 3, "minute": 15}
